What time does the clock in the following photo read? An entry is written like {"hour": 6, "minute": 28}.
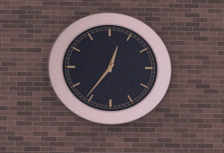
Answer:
{"hour": 12, "minute": 36}
